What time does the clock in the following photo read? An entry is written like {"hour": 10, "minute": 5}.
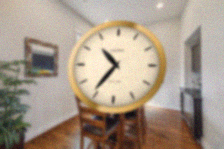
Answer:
{"hour": 10, "minute": 36}
